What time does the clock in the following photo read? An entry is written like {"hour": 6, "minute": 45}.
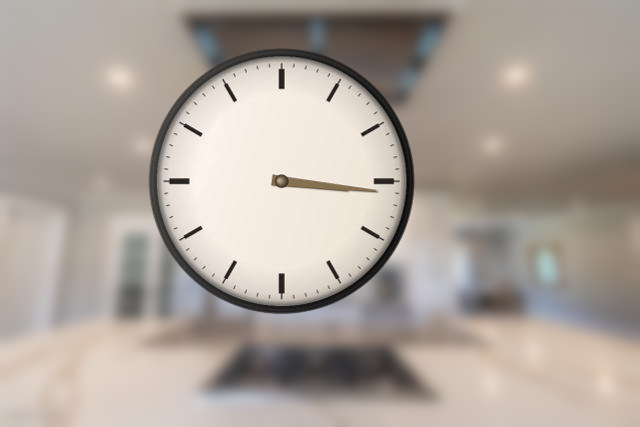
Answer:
{"hour": 3, "minute": 16}
